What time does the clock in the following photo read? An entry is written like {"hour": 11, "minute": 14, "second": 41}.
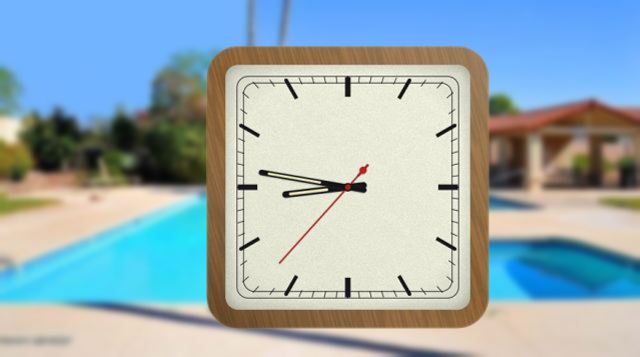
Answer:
{"hour": 8, "minute": 46, "second": 37}
